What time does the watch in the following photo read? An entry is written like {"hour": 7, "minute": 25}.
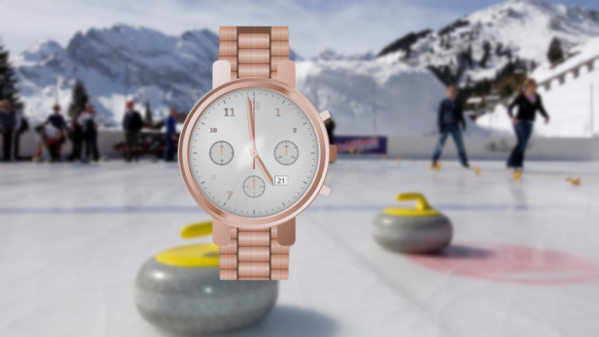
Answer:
{"hour": 4, "minute": 59}
